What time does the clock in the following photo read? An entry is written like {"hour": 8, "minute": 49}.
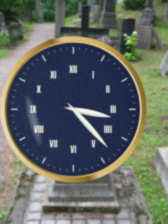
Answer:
{"hour": 3, "minute": 23}
